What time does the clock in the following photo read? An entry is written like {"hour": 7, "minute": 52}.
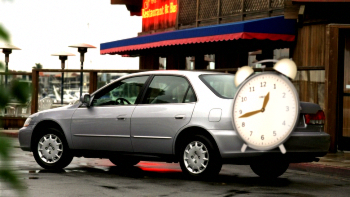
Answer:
{"hour": 12, "minute": 43}
